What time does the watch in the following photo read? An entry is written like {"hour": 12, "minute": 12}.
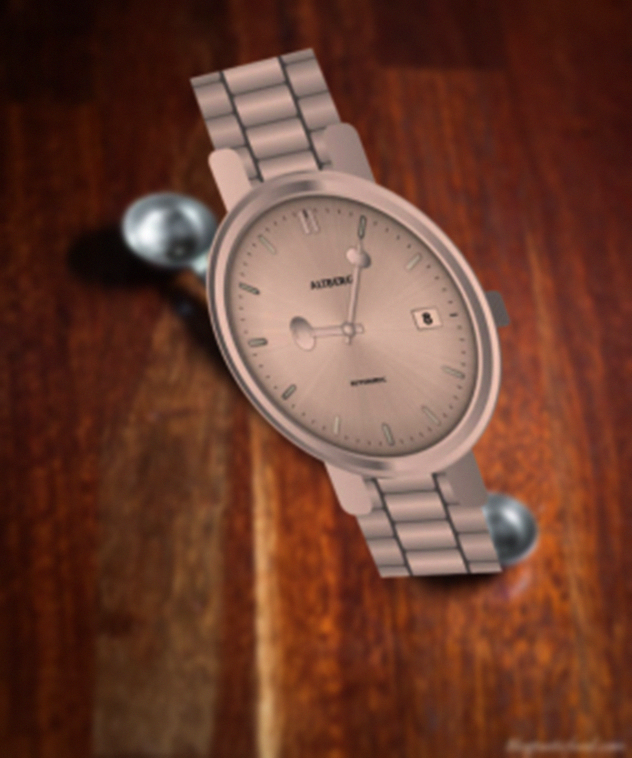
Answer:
{"hour": 9, "minute": 5}
